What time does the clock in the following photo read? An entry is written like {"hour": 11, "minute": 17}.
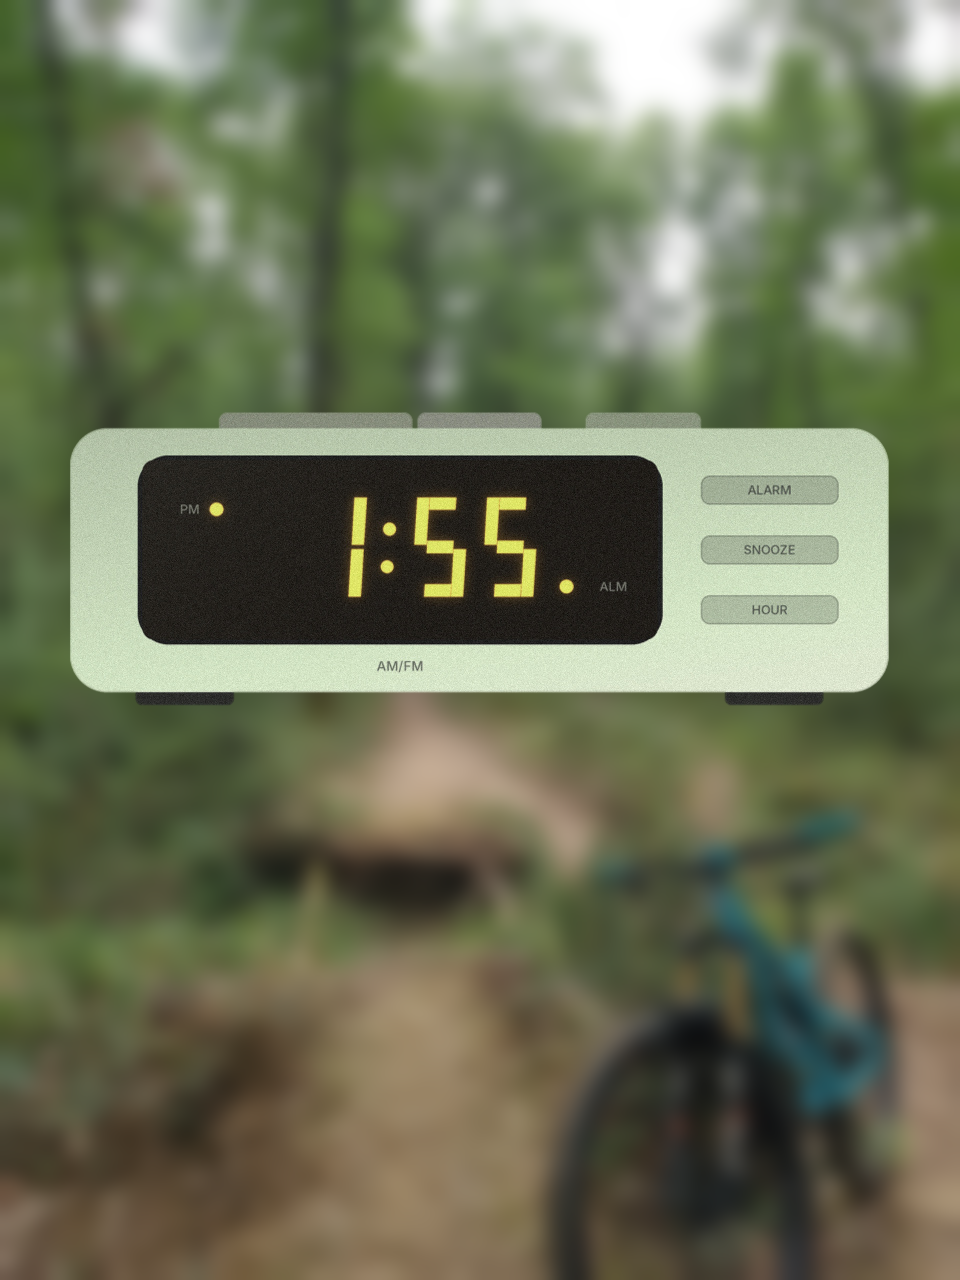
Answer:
{"hour": 1, "minute": 55}
